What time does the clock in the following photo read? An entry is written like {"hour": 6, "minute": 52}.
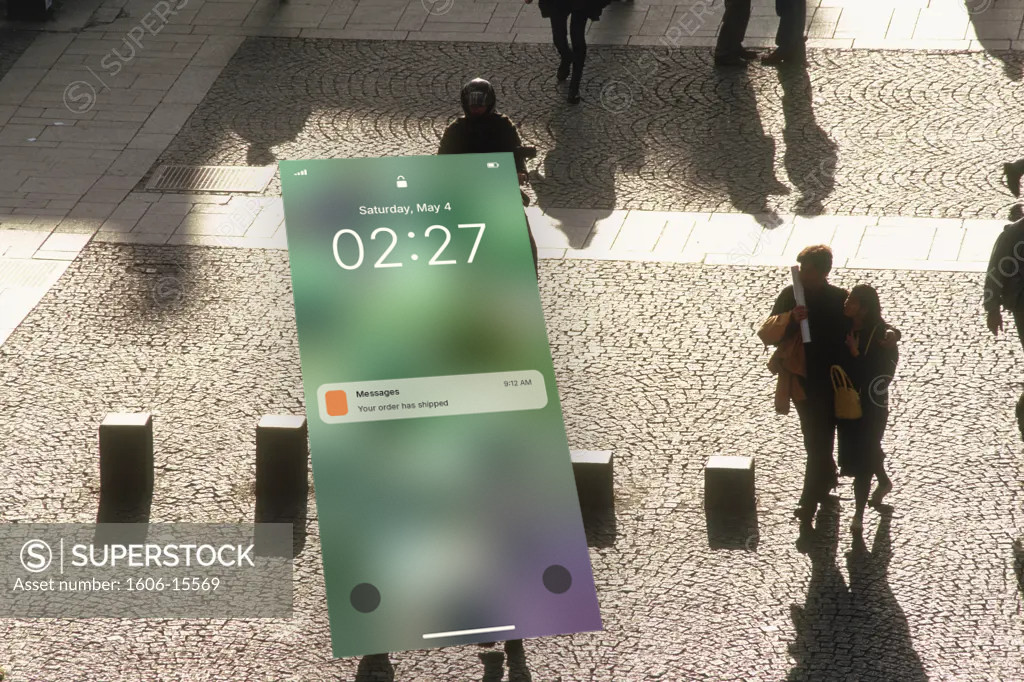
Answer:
{"hour": 2, "minute": 27}
